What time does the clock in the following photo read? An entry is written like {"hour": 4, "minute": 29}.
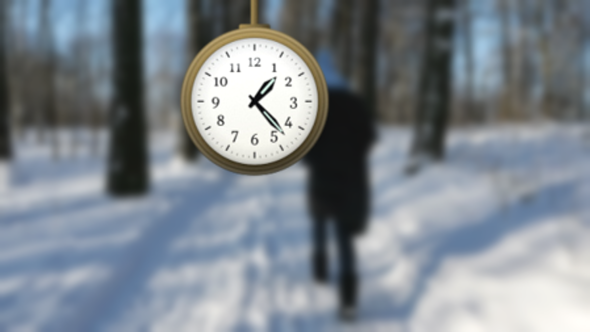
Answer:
{"hour": 1, "minute": 23}
